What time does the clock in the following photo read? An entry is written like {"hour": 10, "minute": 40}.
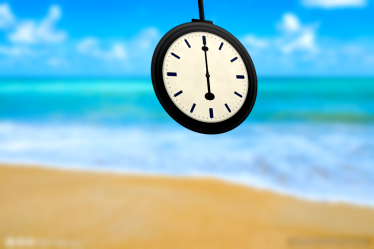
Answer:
{"hour": 6, "minute": 0}
